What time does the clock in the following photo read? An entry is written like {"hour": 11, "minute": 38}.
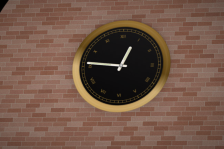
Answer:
{"hour": 12, "minute": 46}
